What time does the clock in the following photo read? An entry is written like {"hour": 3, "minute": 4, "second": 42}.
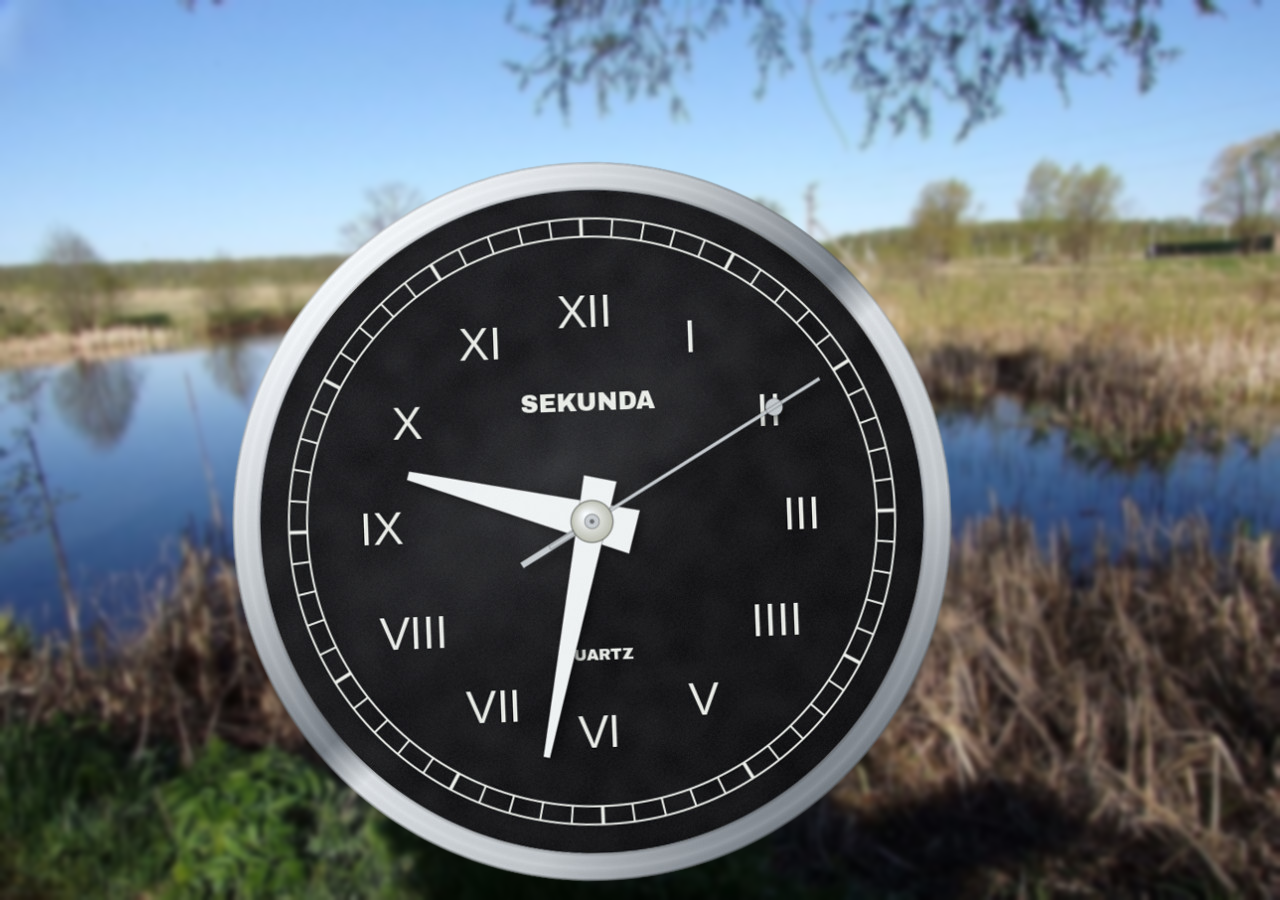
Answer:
{"hour": 9, "minute": 32, "second": 10}
